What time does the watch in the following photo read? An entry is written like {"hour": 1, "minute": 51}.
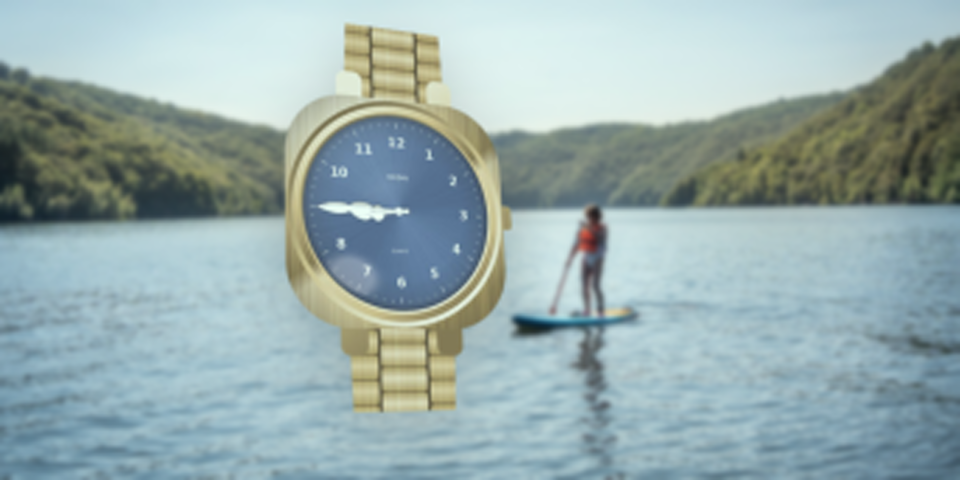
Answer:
{"hour": 8, "minute": 45}
